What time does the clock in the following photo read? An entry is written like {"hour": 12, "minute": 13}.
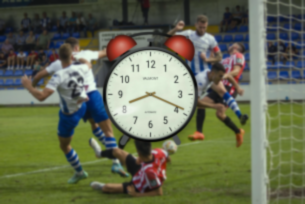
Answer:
{"hour": 8, "minute": 19}
